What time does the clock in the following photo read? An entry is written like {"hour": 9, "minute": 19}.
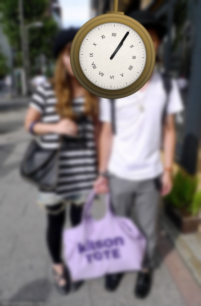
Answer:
{"hour": 1, "minute": 5}
